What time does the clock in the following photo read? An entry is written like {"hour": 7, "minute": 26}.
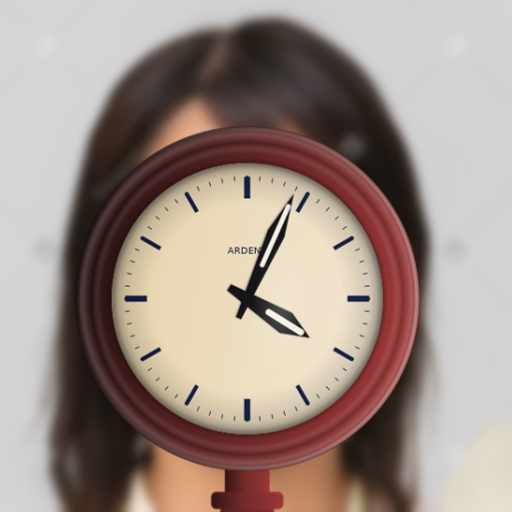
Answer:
{"hour": 4, "minute": 4}
